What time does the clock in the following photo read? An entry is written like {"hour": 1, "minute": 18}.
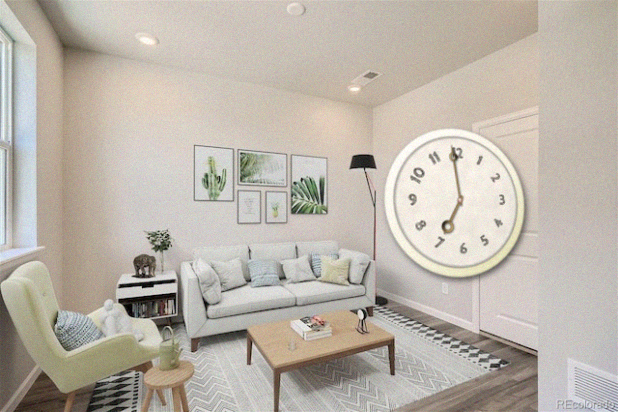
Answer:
{"hour": 6, "minute": 59}
